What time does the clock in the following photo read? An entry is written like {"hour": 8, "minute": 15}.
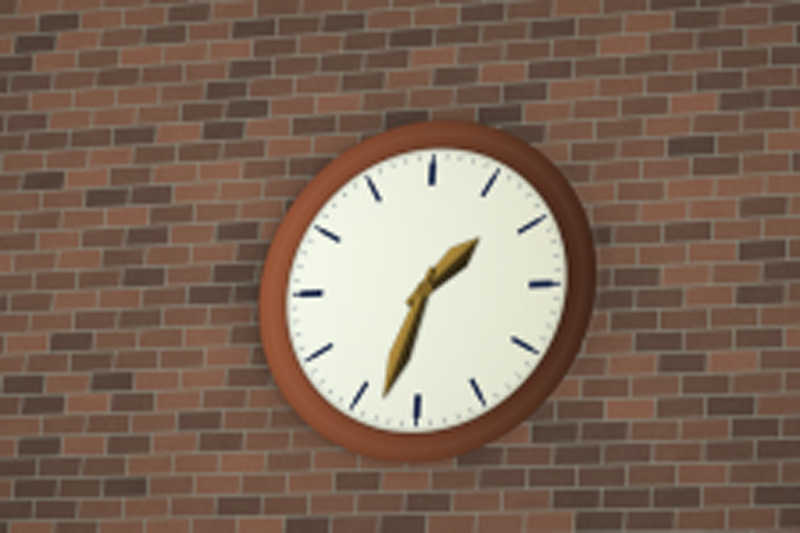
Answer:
{"hour": 1, "minute": 33}
